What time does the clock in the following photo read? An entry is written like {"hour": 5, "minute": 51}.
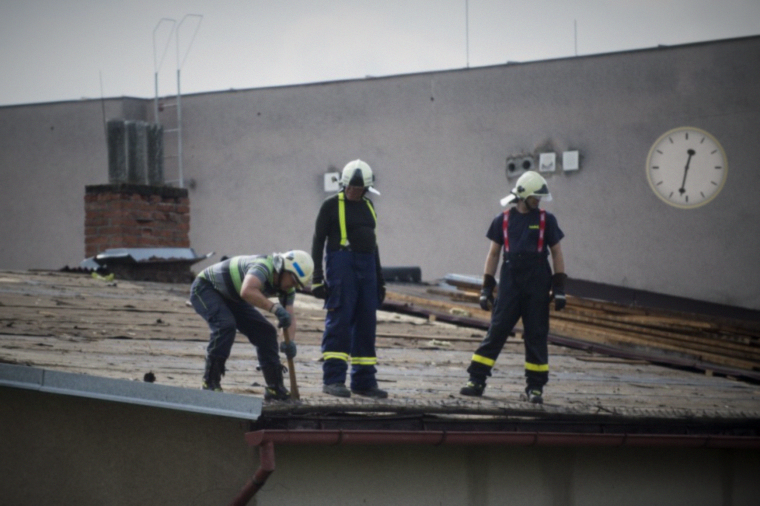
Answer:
{"hour": 12, "minute": 32}
